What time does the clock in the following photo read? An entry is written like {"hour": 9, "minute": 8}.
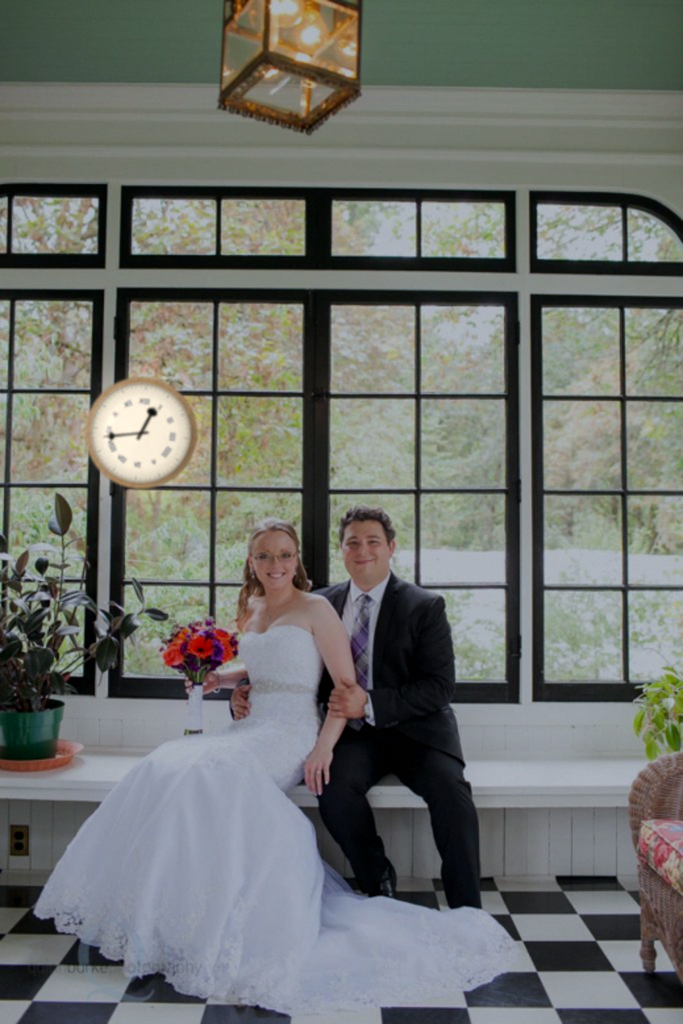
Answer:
{"hour": 12, "minute": 43}
